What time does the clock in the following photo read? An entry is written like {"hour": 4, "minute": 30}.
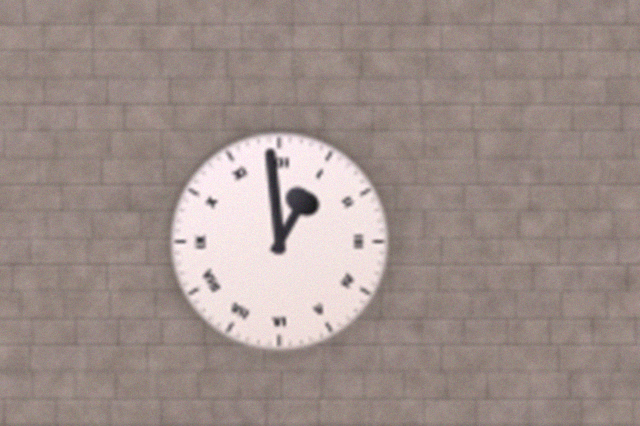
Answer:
{"hour": 12, "minute": 59}
